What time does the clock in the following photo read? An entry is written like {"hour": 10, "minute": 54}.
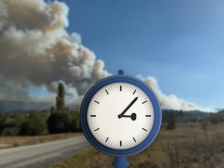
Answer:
{"hour": 3, "minute": 7}
